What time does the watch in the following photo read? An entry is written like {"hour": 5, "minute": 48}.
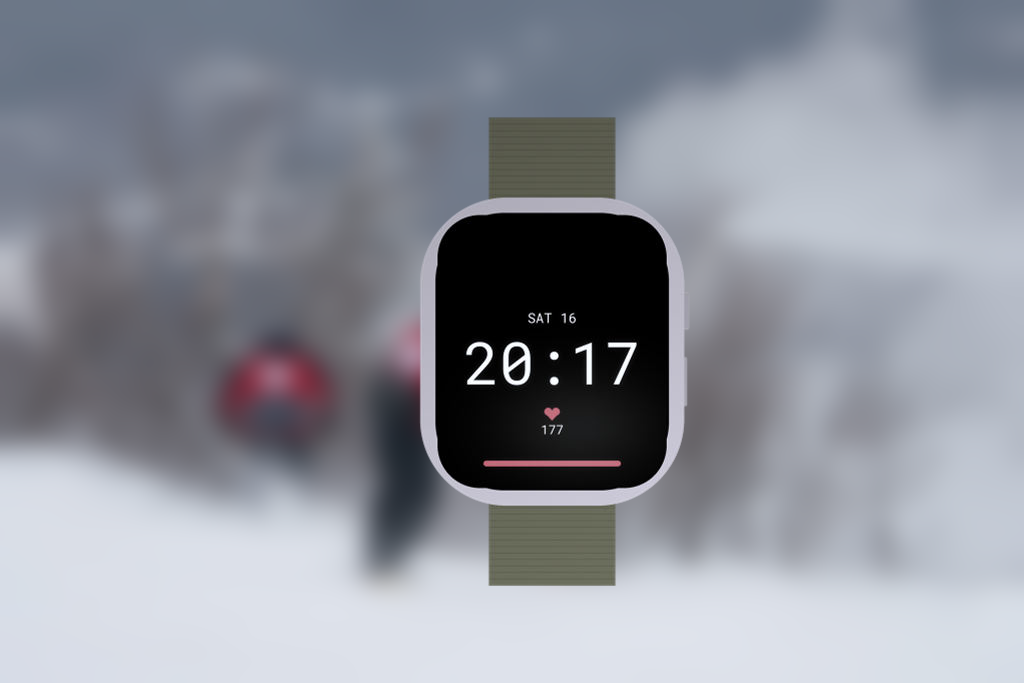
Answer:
{"hour": 20, "minute": 17}
